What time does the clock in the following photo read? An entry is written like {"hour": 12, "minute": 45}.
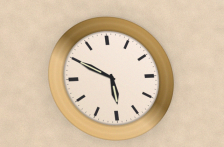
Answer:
{"hour": 5, "minute": 50}
